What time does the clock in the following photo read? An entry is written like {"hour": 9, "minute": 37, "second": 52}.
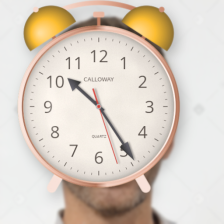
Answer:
{"hour": 10, "minute": 24, "second": 27}
